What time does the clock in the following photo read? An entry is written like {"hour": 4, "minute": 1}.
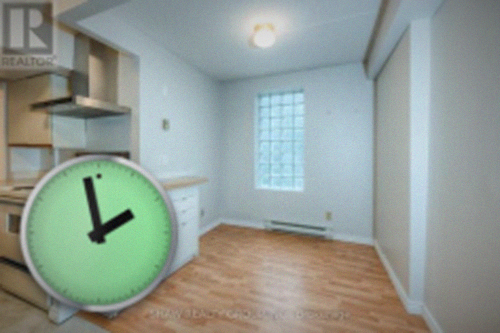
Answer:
{"hour": 1, "minute": 58}
